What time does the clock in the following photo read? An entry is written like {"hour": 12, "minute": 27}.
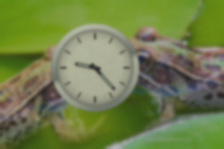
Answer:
{"hour": 9, "minute": 23}
